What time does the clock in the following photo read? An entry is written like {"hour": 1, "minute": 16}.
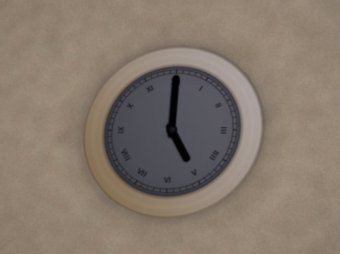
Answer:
{"hour": 5, "minute": 0}
